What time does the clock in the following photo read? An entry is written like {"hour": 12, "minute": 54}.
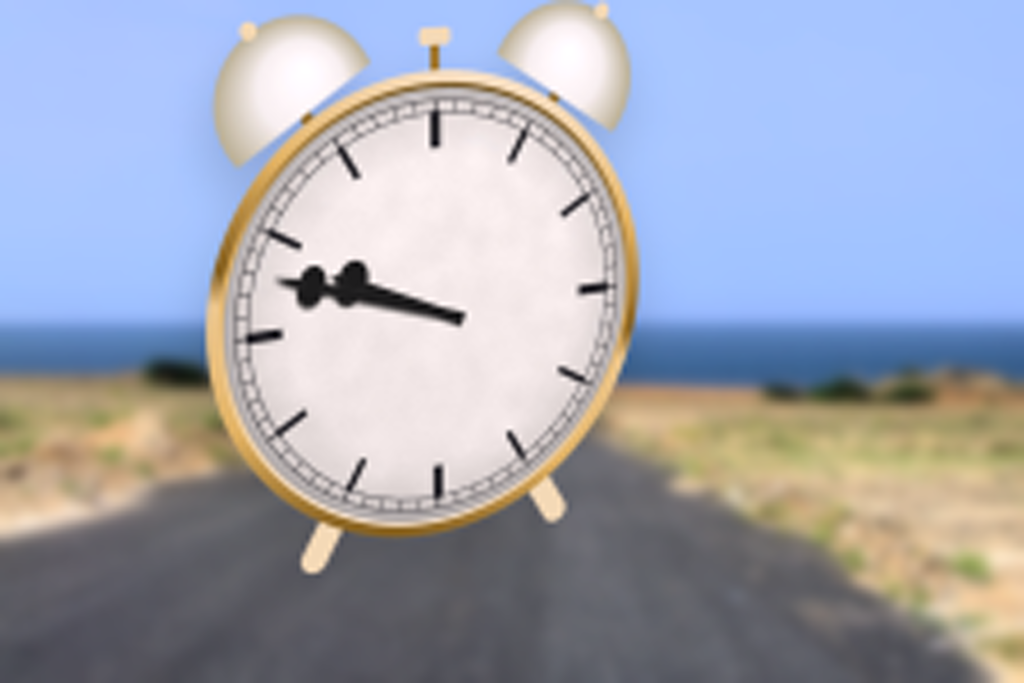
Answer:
{"hour": 9, "minute": 48}
